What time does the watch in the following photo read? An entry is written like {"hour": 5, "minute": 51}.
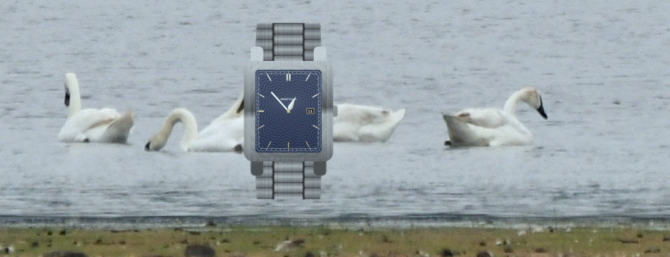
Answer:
{"hour": 12, "minute": 53}
